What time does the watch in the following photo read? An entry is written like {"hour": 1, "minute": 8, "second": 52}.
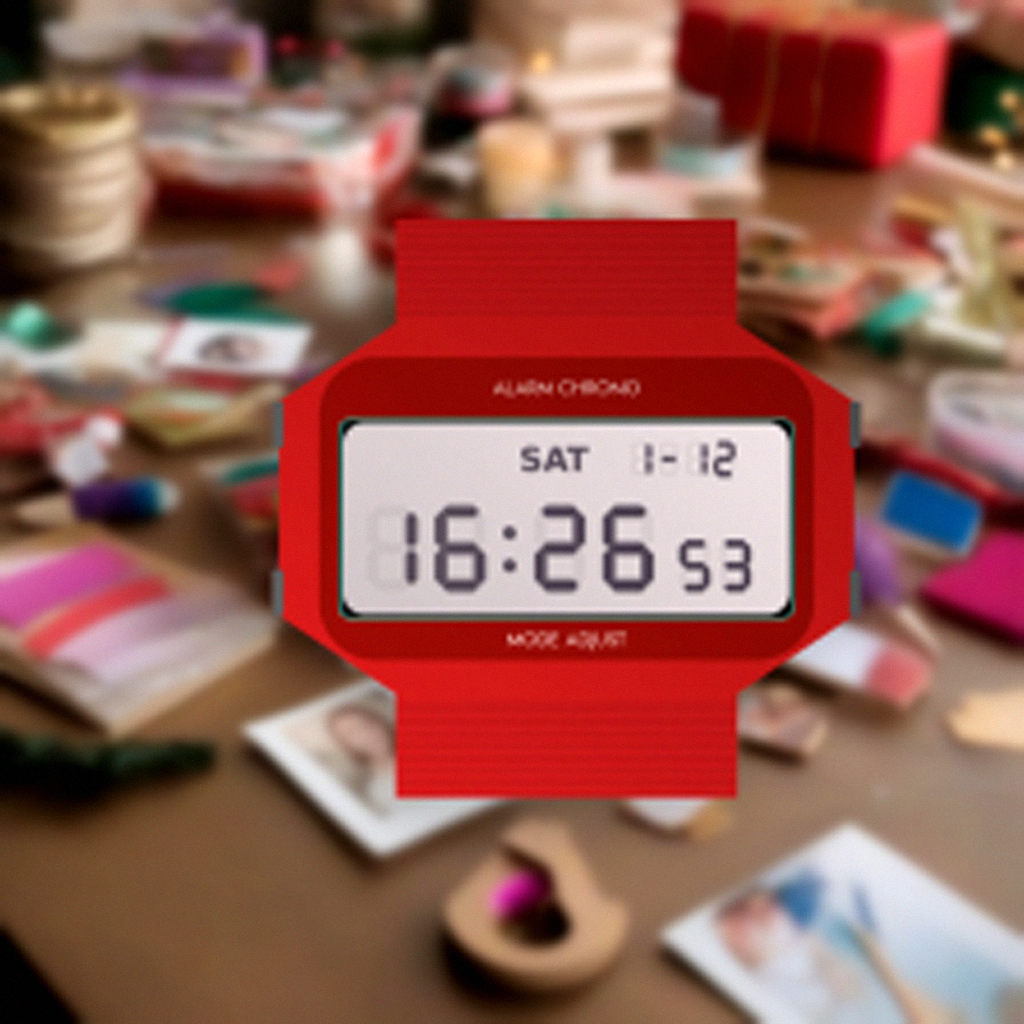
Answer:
{"hour": 16, "minute": 26, "second": 53}
